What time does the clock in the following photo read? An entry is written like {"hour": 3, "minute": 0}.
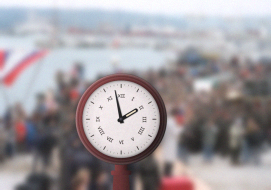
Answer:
{"hour": 1, "minute": 58}
